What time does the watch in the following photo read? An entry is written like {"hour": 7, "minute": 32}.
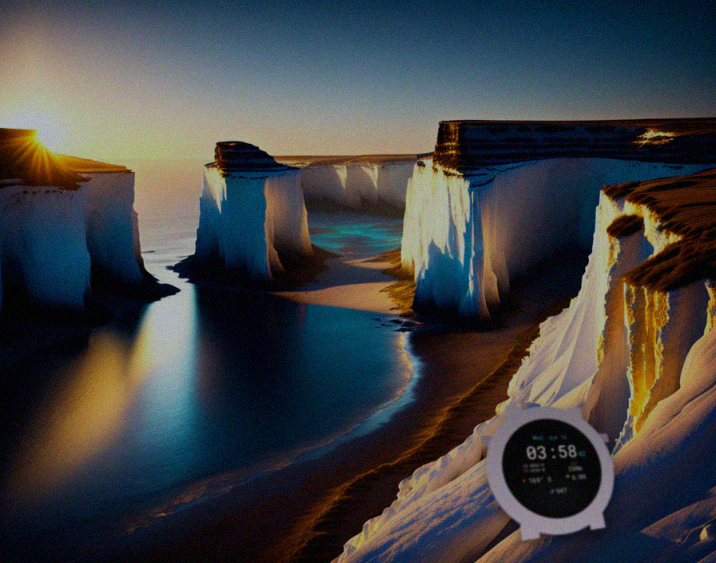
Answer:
{"hour": 3, "minute": 58}
